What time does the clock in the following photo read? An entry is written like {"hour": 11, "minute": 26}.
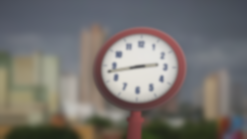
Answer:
{"hour": 2, "minute": 43}
